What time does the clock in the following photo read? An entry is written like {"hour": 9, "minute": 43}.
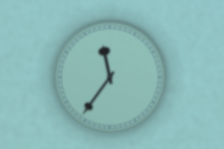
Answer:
{"hour": 11, "minute": 36}
